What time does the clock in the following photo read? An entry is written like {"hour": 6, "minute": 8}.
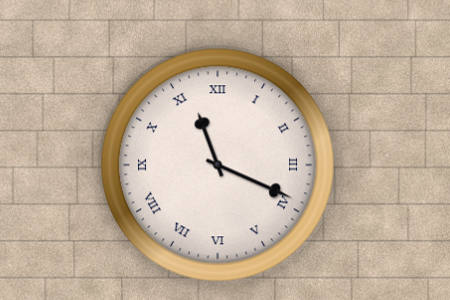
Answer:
{"hour": 11, "minute": 19}
